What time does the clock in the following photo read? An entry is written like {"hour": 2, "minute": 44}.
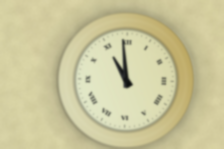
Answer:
{"hour": 10, "minute": 59}
